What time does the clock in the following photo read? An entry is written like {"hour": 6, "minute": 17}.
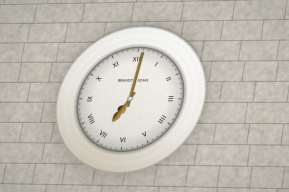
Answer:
{"hour": 7, "minute": 1}
